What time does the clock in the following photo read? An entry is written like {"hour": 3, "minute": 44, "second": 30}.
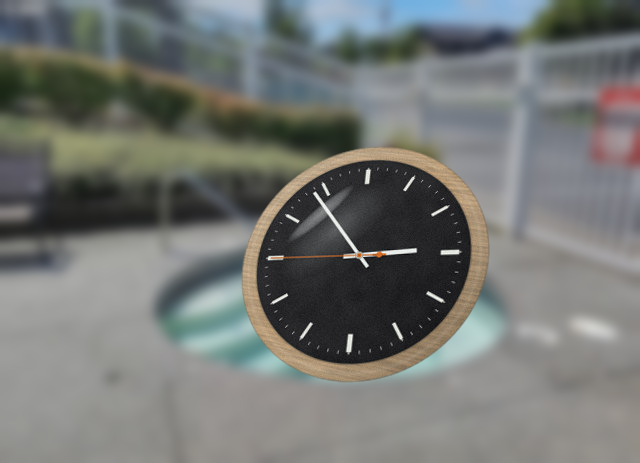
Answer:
{"hour": 2, "minute": 53, "second": 45}
